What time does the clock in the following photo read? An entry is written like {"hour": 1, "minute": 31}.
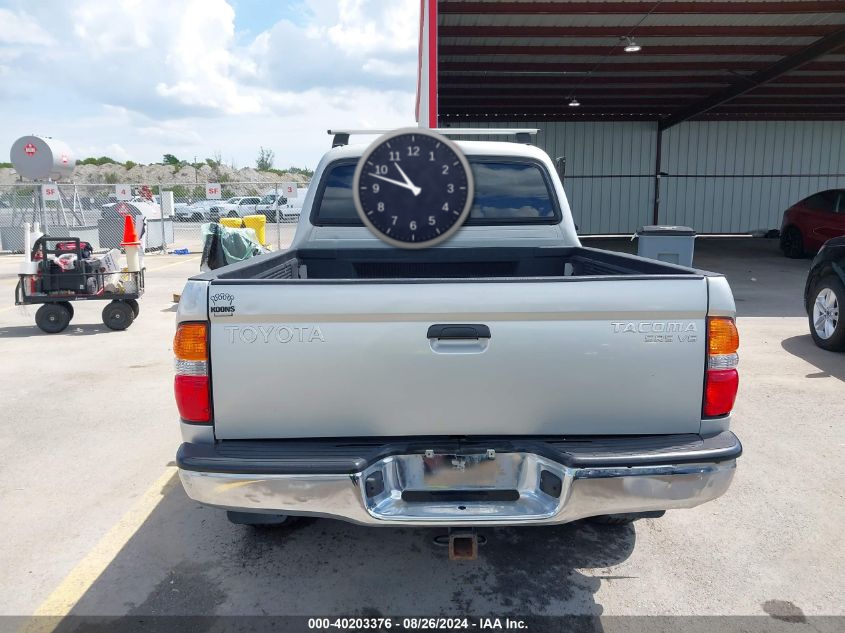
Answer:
{"hour": 10, "minute": 48}
